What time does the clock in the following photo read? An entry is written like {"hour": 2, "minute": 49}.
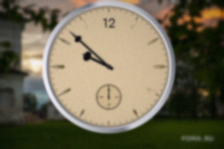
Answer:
{"hour": 9, "minute": 52}
